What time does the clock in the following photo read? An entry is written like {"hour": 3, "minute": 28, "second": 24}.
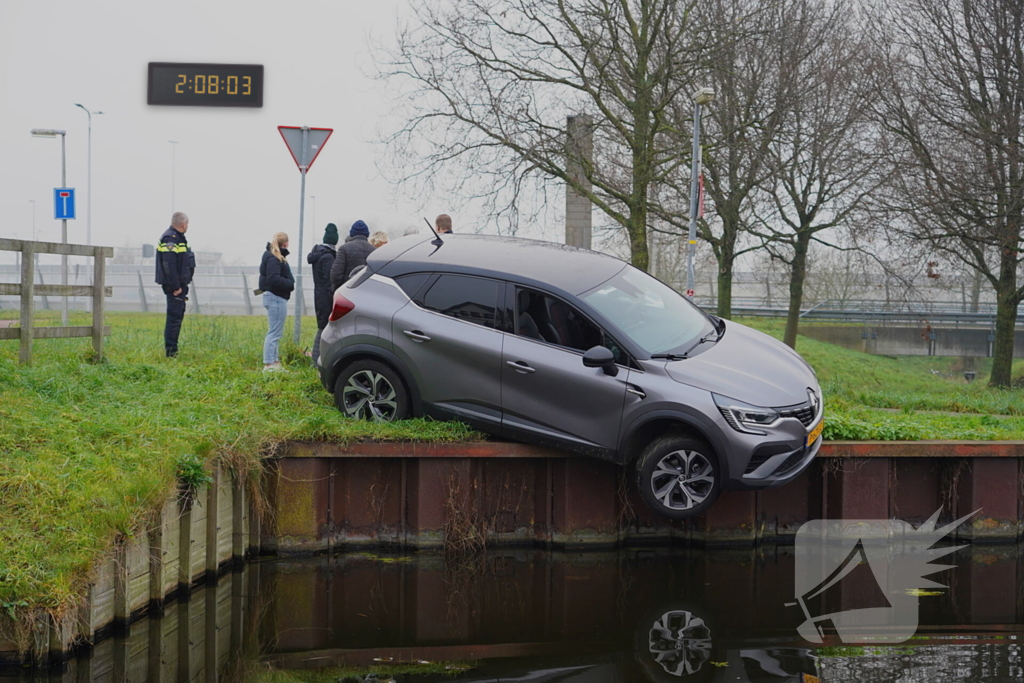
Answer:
{"hour": 2, "minute": 8, "second": 3}
